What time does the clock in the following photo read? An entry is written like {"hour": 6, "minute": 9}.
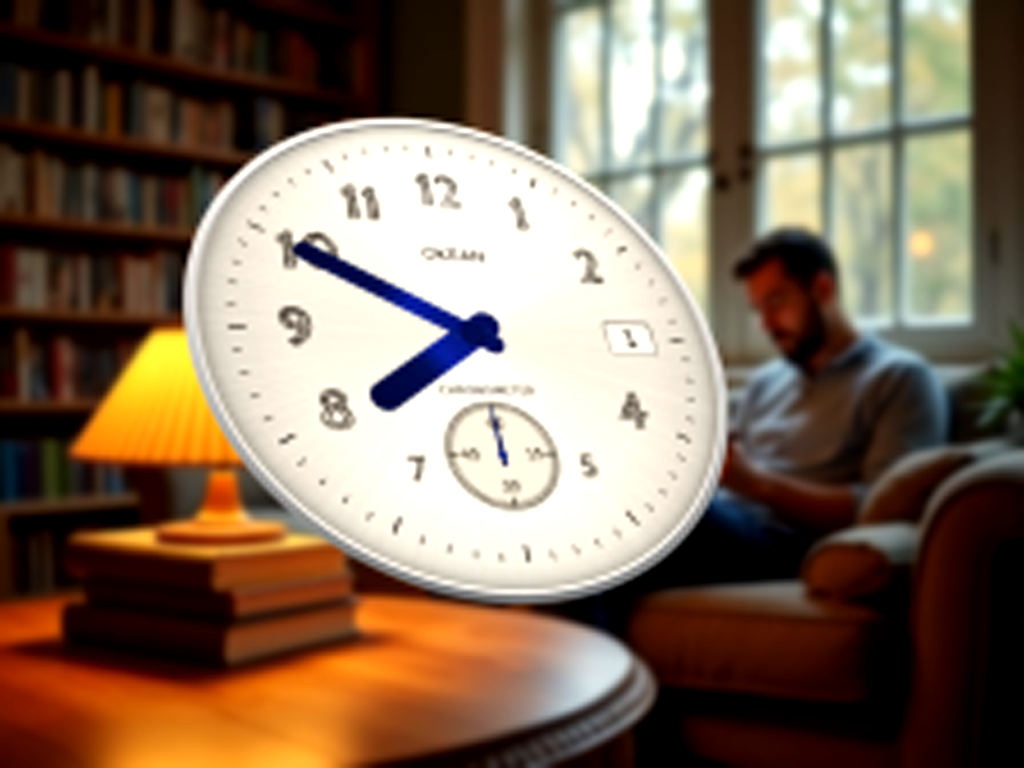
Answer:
{"hour": 7, "minute": 50}
